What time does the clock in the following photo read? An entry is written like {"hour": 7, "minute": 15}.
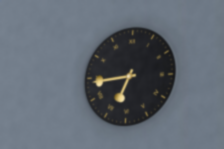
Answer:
{"hour": 6, "minute": 44}
